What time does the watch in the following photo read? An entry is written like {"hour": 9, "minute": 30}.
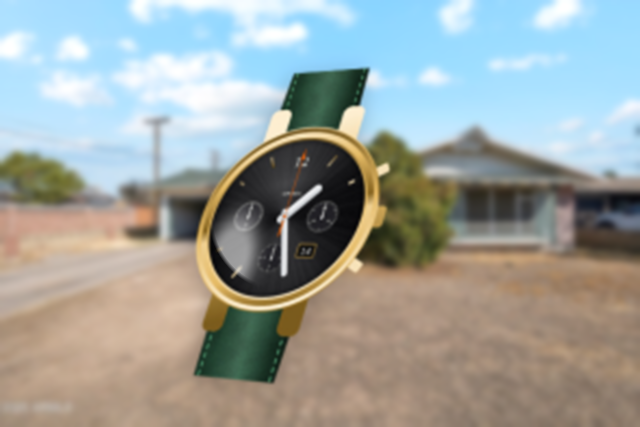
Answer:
{"hour": 1, "minute": 27}
